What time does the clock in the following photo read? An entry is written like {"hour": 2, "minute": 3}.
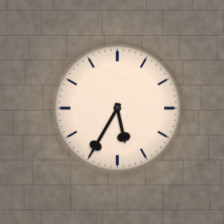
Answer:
{"hour": 5, "minute": 35}
